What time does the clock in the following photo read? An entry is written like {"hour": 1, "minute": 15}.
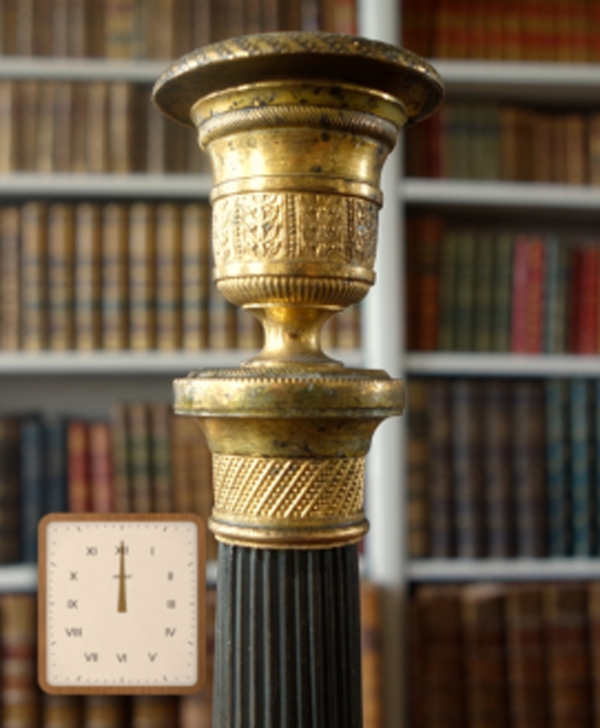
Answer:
{"hour": 12, "minute": 0}
